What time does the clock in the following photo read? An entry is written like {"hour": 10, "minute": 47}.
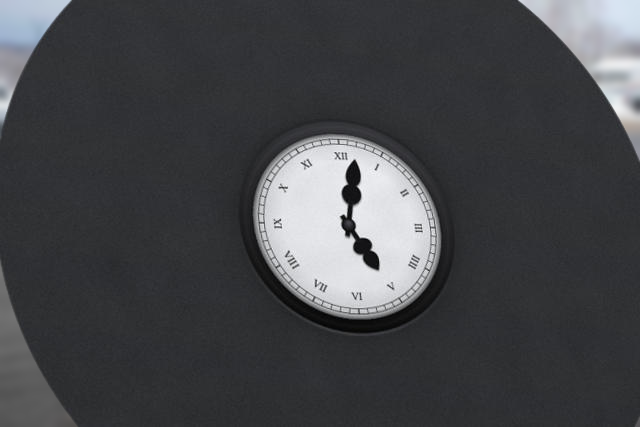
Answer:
{"hour": 5, "minute": 2}
